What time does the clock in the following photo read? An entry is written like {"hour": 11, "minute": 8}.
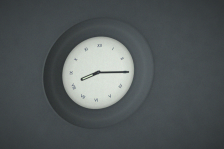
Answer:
{"hour": 8, "minute": 15}
